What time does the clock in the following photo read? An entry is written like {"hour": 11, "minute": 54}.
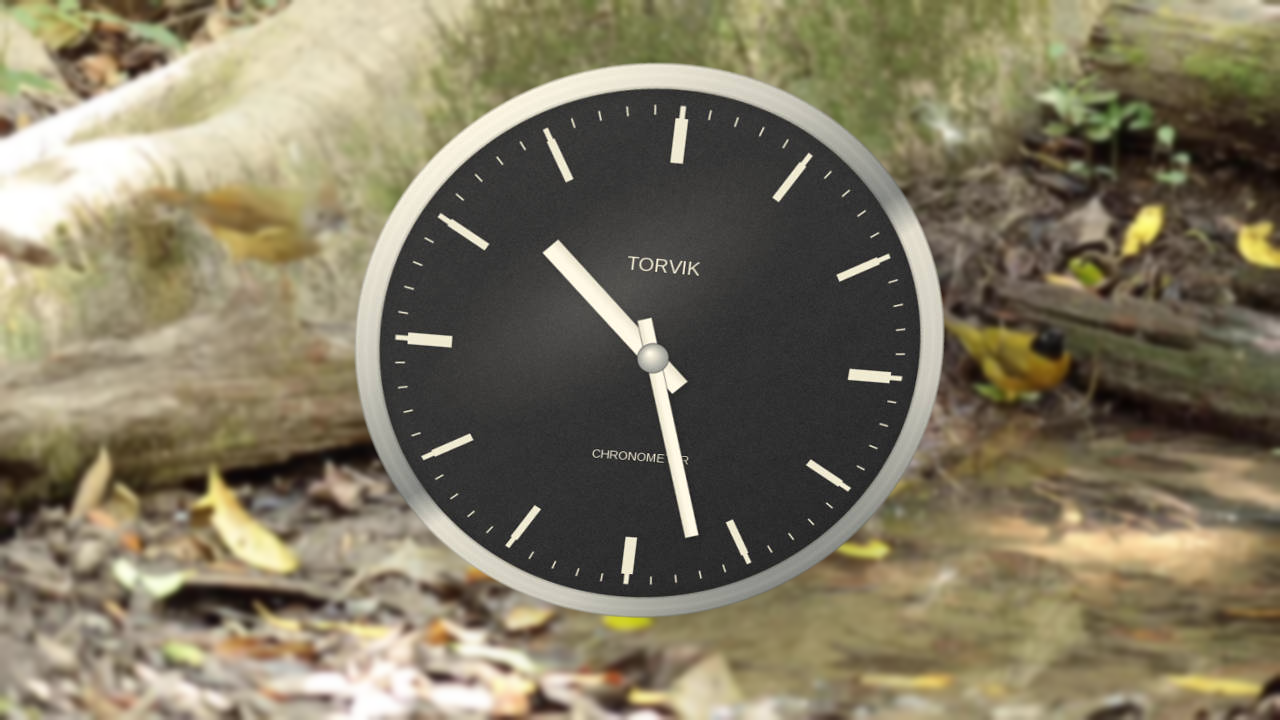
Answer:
{"hour": 10, "minute": 27}
